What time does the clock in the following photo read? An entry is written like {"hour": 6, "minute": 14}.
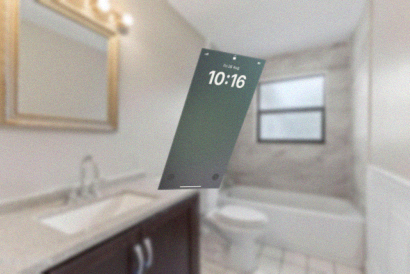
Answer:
{"hour": 10, "minute": 16}
